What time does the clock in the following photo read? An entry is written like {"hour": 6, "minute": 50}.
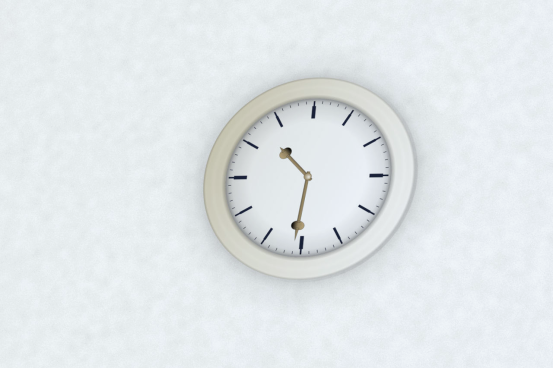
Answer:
{"hour": 10, "minute": 31}
